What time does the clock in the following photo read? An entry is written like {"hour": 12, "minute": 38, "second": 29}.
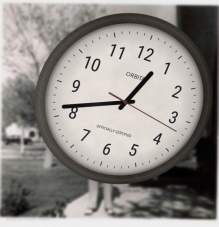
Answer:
{"hour": 12, "minute": 41, "second": 17}
